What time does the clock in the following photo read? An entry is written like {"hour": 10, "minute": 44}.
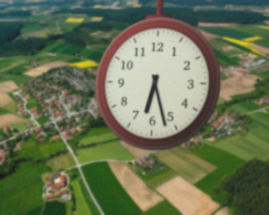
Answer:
{"hour": 6, "minute": 27}
